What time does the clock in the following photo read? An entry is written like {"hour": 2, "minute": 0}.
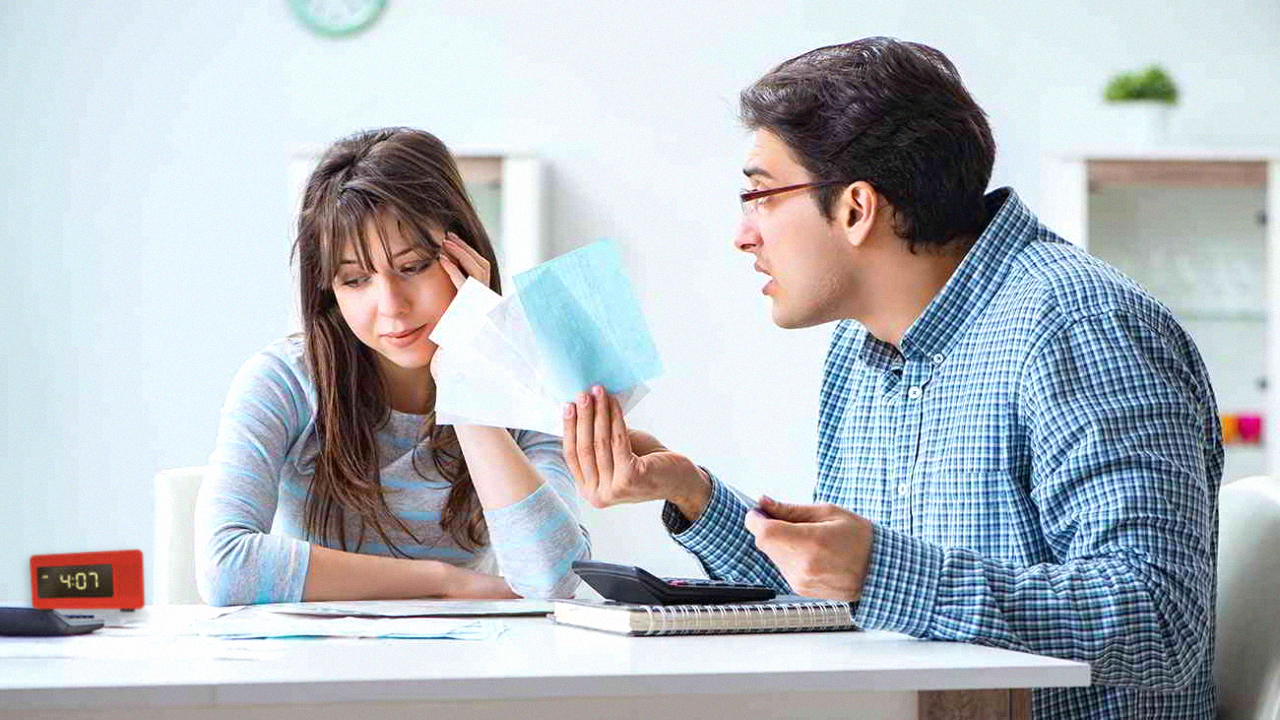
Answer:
{"hour": 4, "minute": 7}
